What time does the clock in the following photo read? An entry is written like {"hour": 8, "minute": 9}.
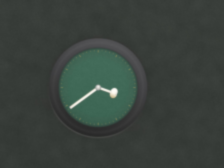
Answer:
{"hour": 3, "minute": 39}
